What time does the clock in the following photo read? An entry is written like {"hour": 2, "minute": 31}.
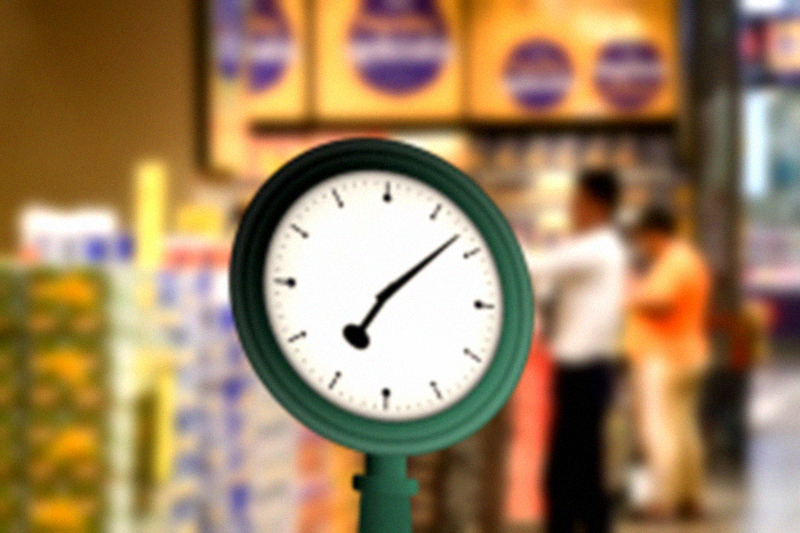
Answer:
{"hour": 7, "minute": 8}
